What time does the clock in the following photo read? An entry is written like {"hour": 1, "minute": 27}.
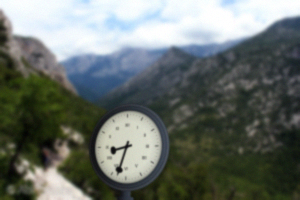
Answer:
{"hour": 8, "minute": 33}
